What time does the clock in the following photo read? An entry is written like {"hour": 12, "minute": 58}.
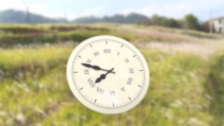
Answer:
{"hour": 7, "minute": 48}
